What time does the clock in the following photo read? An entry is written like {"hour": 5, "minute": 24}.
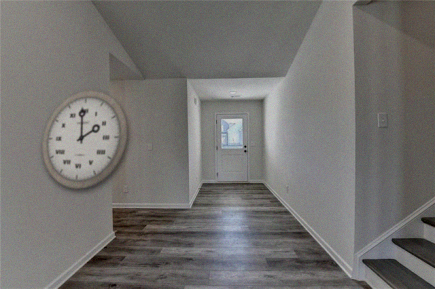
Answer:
{"hour": 1, "minute": 59}
